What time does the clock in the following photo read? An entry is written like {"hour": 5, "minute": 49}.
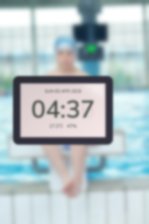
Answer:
{"hour": 4, "minute": 37}
